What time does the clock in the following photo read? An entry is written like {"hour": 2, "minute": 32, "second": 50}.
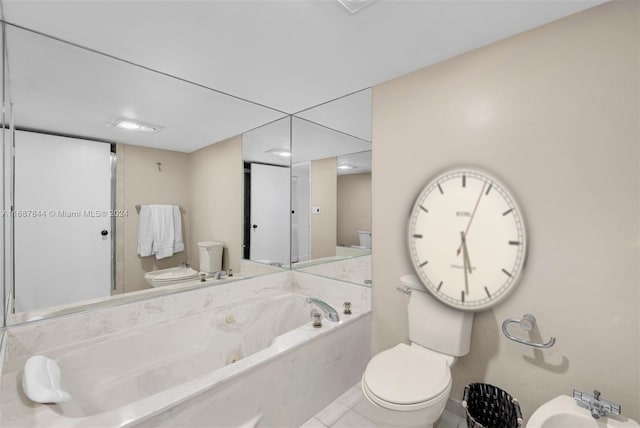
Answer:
{"hour": 5, "minute": 29, "second": 4}
